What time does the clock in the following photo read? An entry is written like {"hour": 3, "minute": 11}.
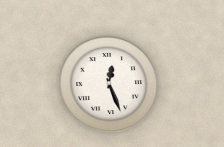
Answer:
{"hour": 12, "minute": 27}
